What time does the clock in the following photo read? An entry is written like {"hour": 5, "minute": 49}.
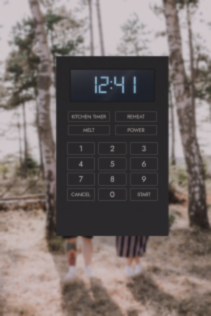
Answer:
{"hour": 12, "minute": 41}
